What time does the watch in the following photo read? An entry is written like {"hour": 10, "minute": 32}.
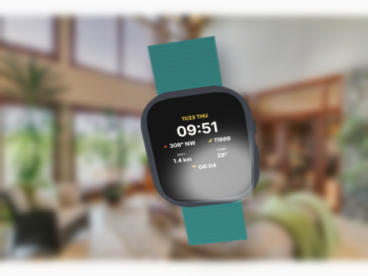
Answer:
{"hour": 9, "minute": 51}
